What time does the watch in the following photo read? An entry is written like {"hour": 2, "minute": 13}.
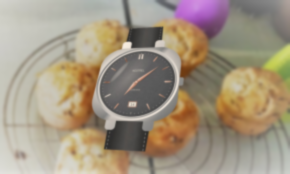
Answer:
{"hour": 7, "minute": 8}
